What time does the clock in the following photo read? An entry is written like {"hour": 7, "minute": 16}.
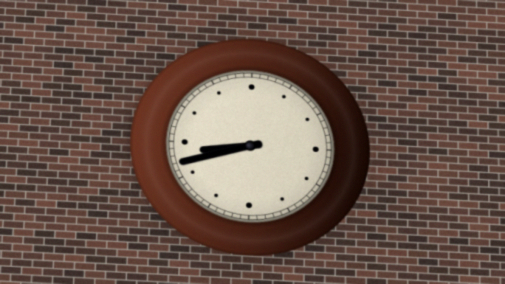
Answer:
{"hour": 8, "minute": 42}
